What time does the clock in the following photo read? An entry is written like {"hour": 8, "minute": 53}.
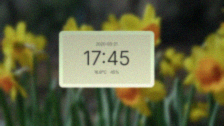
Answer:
{"hour": 17, "minute": 45}
